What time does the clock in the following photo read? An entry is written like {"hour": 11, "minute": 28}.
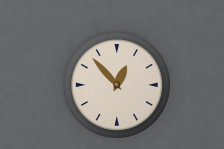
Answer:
{"hour": 12, "minute": 53}
